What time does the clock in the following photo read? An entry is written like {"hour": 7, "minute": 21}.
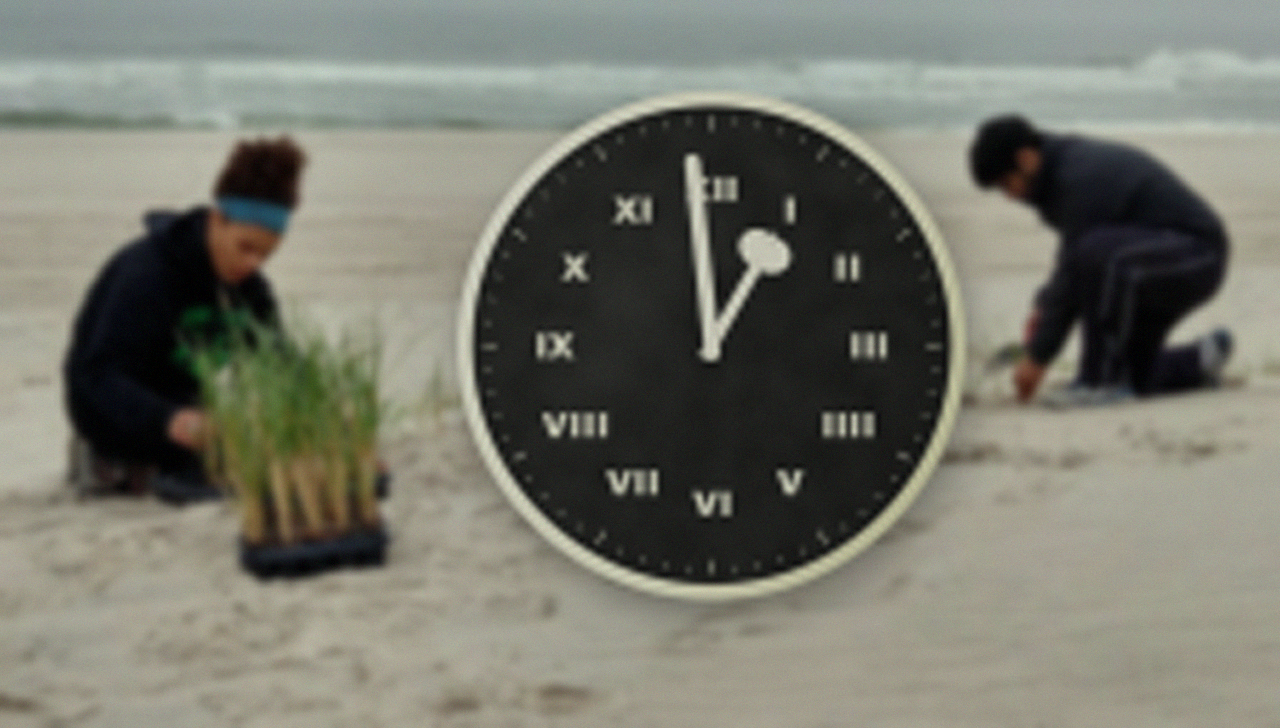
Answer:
{"hour": 12, "minute": 59}
